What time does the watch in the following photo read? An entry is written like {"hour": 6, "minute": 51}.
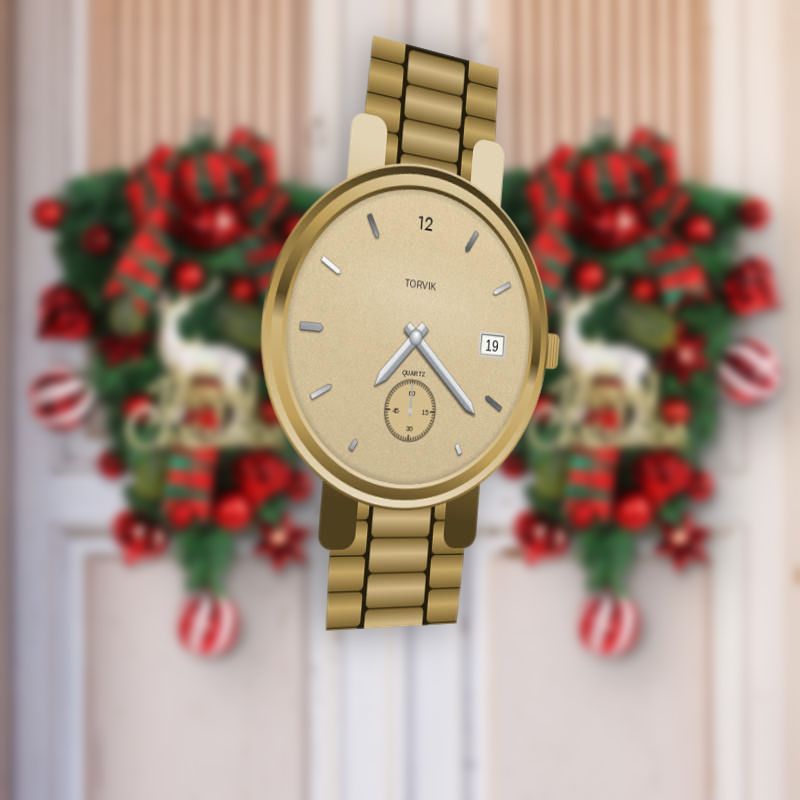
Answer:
{"hour": 7, "minute": 22}
